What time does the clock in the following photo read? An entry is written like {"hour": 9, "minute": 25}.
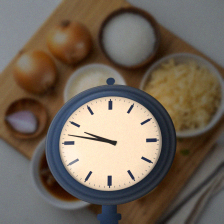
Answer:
{"hour": 9, "minute": 47}
